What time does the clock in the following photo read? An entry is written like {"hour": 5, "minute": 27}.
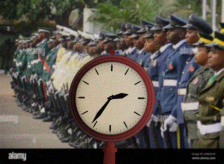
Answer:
{"hour": 2, "minute": 36}
